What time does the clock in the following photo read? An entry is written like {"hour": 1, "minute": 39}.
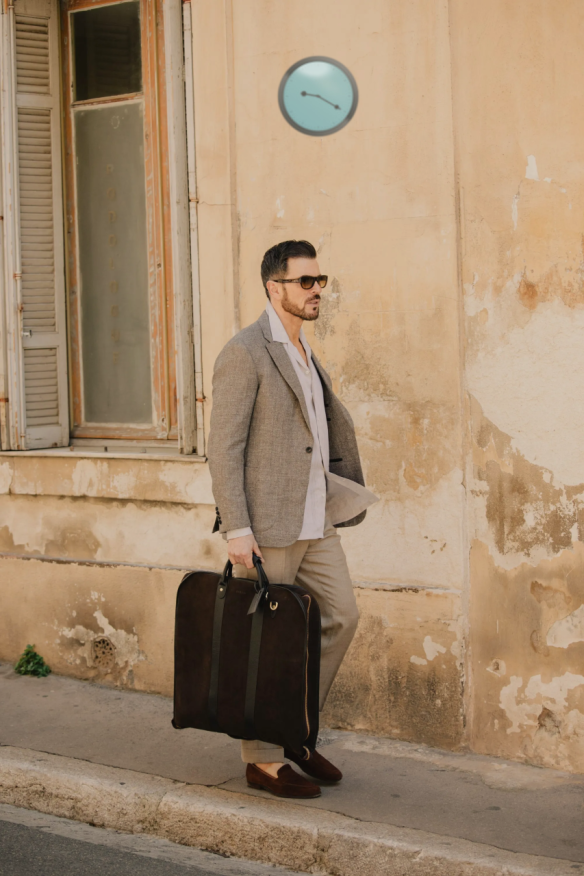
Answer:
{"hour": 9, "minute": 20}
